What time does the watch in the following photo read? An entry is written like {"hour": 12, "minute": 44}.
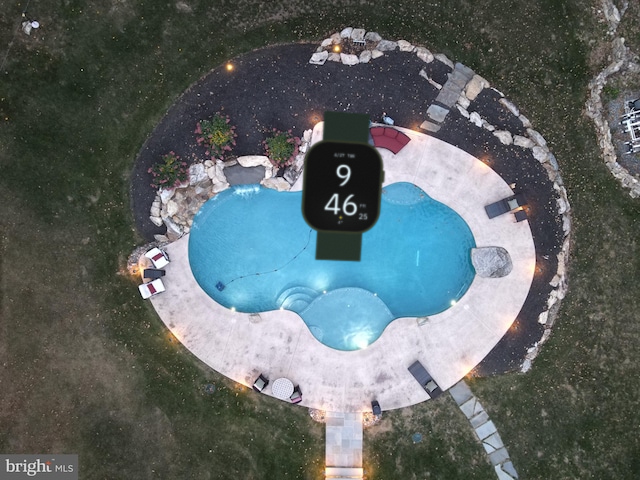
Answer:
{"hour": 9, "minute": 46}
